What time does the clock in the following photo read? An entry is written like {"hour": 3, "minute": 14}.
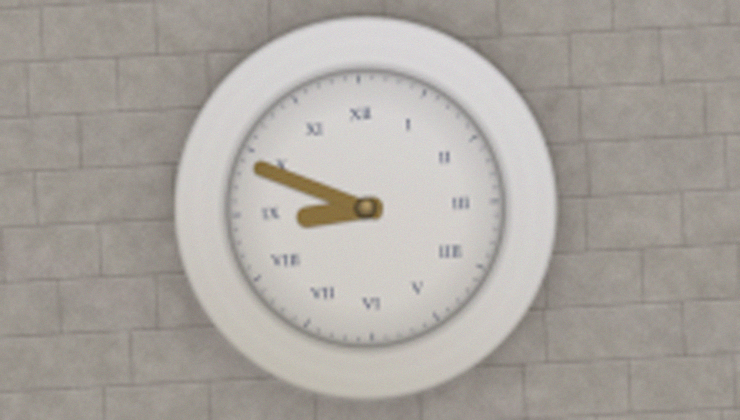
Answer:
{"hour": 8, "minute": 49}
